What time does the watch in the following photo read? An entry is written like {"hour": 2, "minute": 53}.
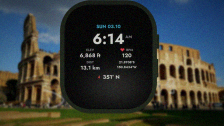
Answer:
{"hour": 6, "minute": 14}
